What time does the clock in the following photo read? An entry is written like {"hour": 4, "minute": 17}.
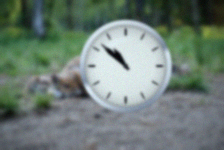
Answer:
{"hour": 10, "minute": 52}
